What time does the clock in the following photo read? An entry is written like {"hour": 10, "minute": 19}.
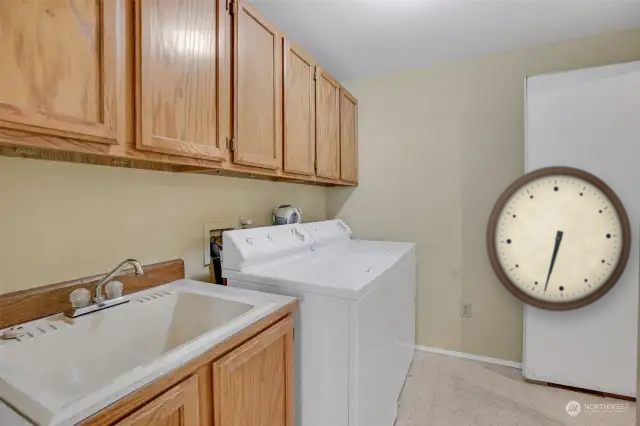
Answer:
{"hour": 6, "minute": 33}
